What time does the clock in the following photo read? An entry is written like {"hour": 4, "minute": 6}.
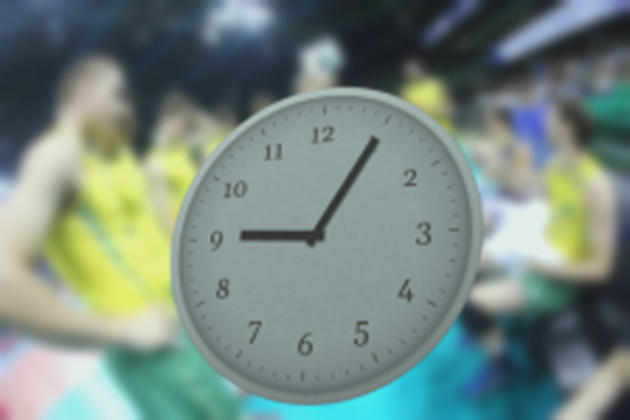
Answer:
{"hour": 9, "minute": 5}
